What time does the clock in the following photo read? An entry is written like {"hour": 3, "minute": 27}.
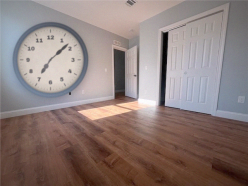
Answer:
{"hour": 7, "minute": 8}
